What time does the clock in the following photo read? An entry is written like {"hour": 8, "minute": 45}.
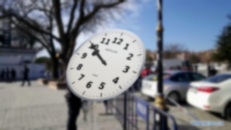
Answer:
{"hour": 9, "minute": 50}
